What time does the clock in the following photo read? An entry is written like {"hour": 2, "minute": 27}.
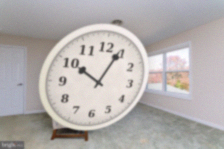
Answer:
{"hour": 10, "minute": 4}
